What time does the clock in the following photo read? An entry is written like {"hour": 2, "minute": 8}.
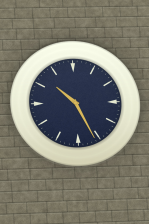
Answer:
{"hour": 10, "minute": 26}
